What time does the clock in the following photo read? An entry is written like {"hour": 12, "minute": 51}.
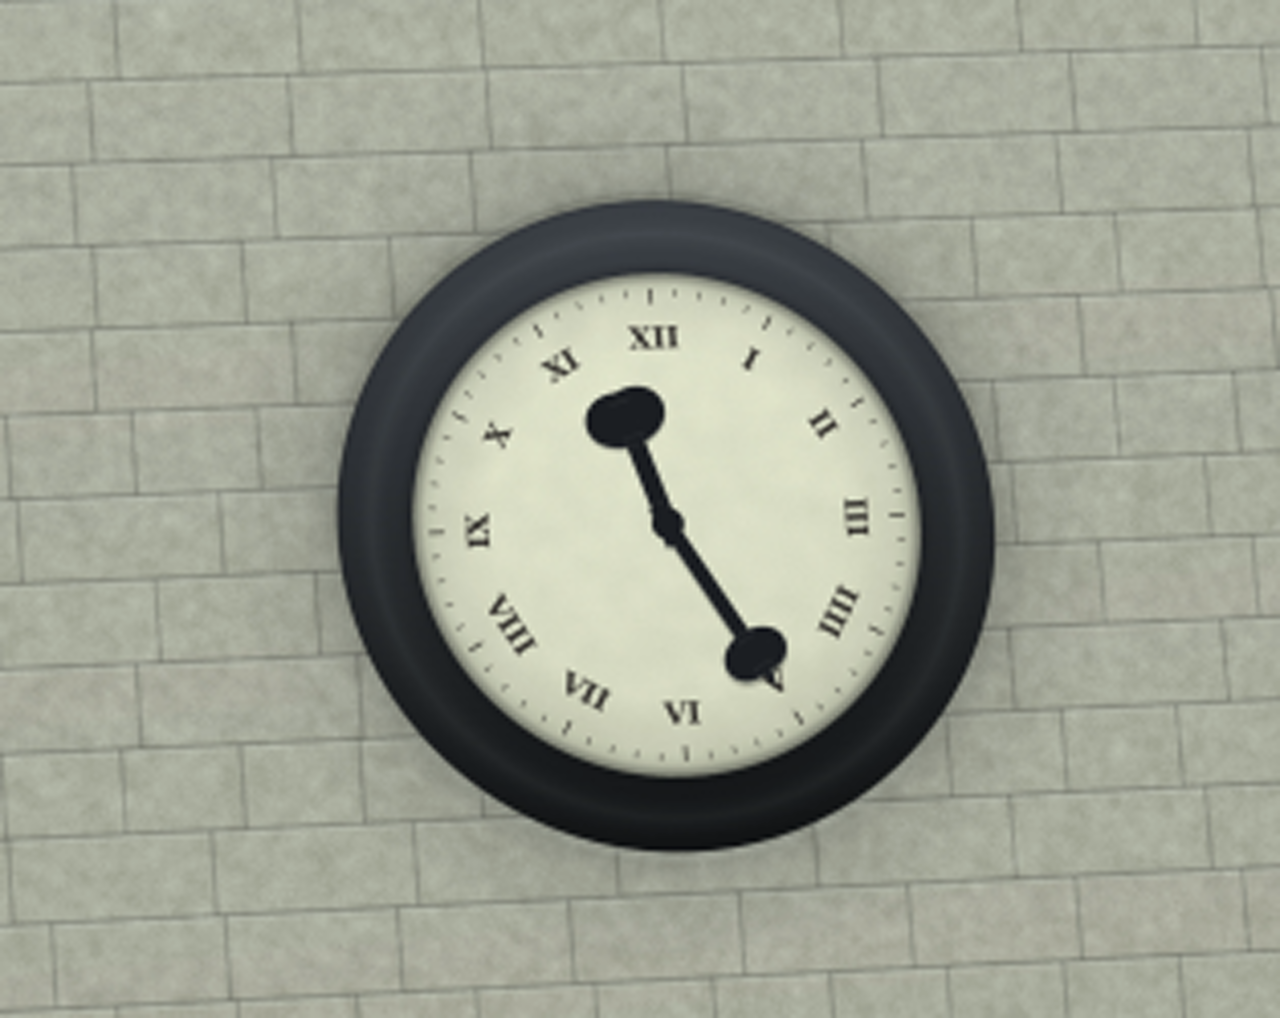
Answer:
{"hour": 11, "minute": 25}
